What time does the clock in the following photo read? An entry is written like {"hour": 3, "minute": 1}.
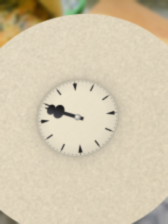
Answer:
{"hour": 9, "minute": 49}
